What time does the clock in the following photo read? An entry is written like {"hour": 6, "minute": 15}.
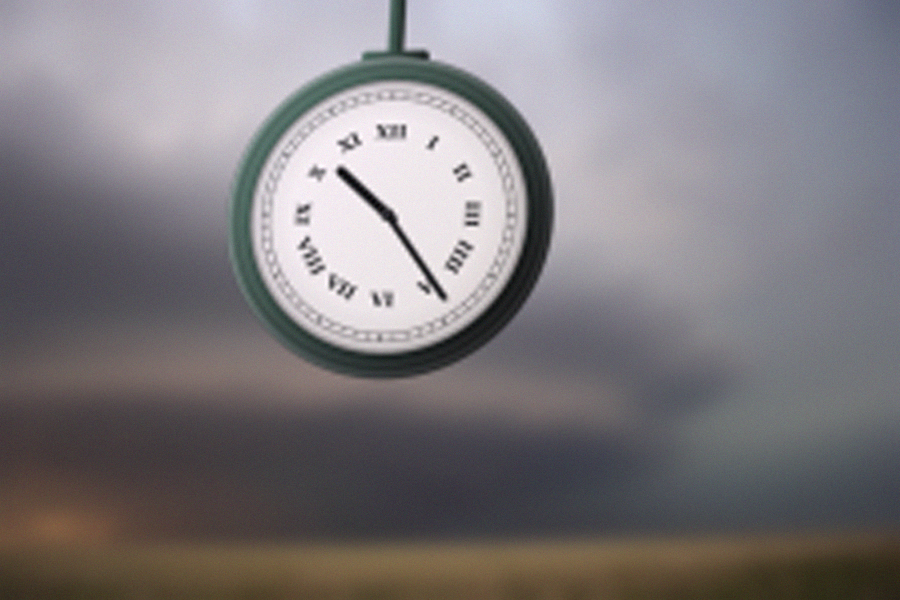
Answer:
{"hour": 10, "minute": 24}
